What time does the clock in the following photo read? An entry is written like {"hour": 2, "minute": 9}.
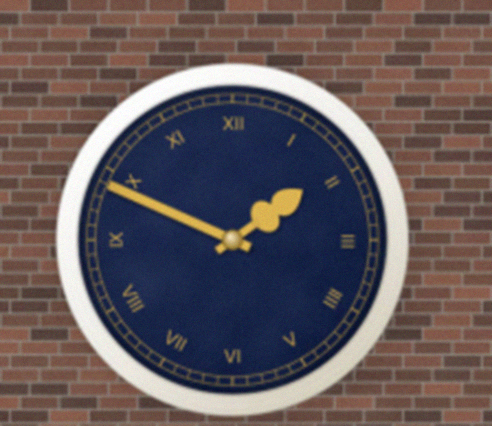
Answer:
{"hour": 1, "minute": 49}
